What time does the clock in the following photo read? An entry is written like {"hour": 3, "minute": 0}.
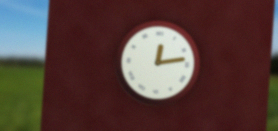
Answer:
{"hour": 12, "minute": 13}
